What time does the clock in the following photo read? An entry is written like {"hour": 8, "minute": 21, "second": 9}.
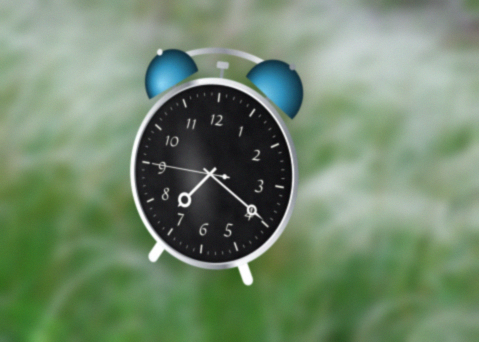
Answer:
{"hour": 7, "minute": 19, "second": 45}
